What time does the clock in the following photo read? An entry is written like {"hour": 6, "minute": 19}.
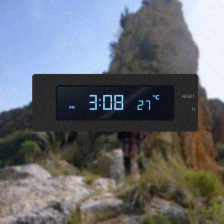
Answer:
{"hour": 3, "minute": 8}
